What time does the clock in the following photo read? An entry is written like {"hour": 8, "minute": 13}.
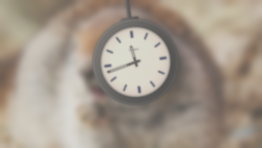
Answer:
{"hour": 11, "minute": 43}
